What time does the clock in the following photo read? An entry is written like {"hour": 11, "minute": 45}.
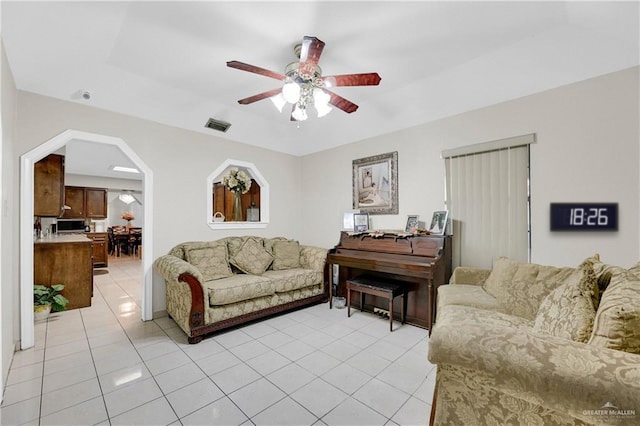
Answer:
{"hour": 18, "minute": 26}
